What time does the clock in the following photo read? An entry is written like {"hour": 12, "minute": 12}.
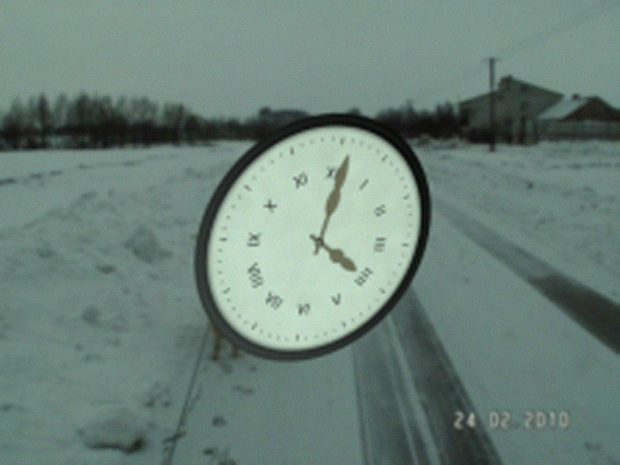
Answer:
{"hour": 4, "minute": 1}
